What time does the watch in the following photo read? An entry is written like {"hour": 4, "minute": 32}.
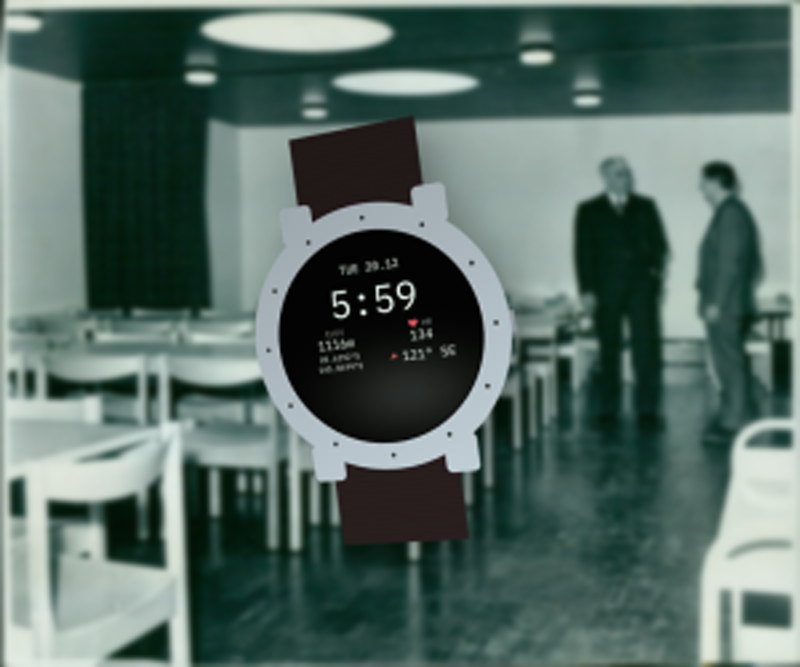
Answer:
{"hour": 5, "minute": 59}
